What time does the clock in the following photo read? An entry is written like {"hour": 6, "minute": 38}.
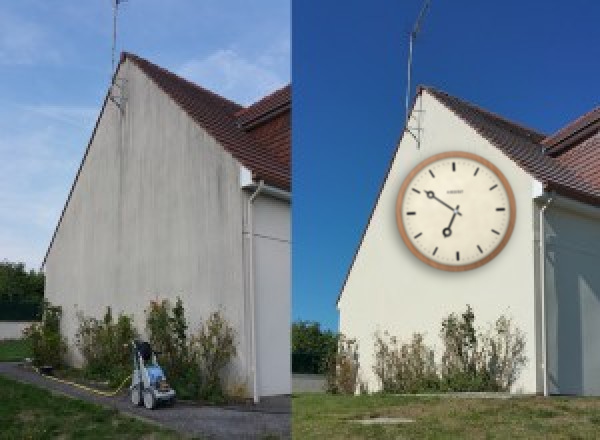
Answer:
{"hour": 6, "minute": 51}
